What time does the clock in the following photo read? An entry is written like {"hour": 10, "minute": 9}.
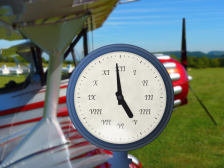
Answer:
{"hour": 4, "minute": 59}
